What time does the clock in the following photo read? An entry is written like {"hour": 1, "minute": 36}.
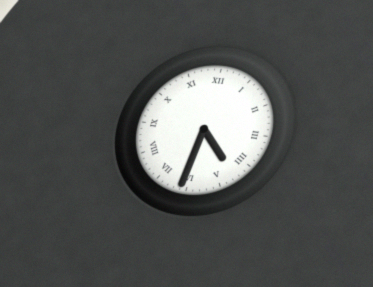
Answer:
{"hour": 4, "minute": 31}
